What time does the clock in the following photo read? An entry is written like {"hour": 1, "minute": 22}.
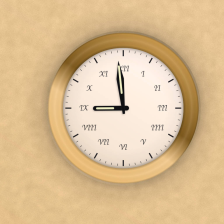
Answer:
{"hour": 8, "minute": 59}
